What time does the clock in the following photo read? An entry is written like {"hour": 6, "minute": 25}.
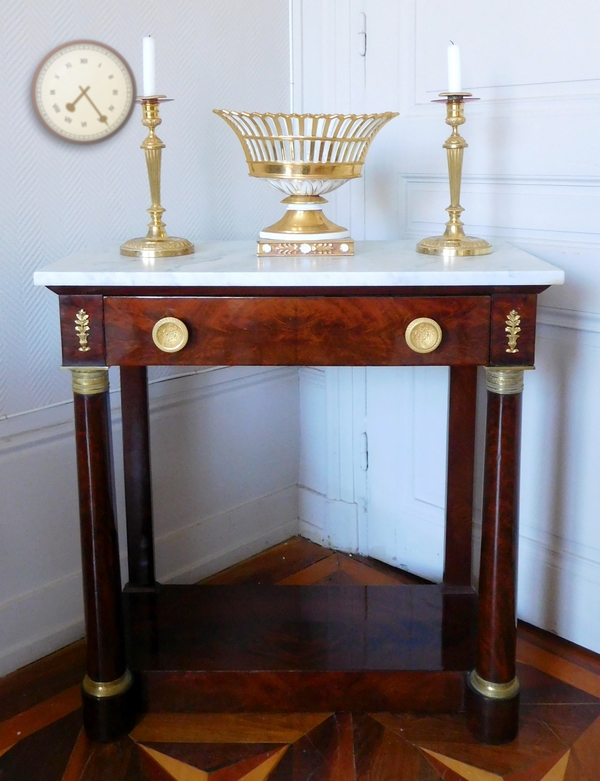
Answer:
{"hour": 7, "minute": 24}
